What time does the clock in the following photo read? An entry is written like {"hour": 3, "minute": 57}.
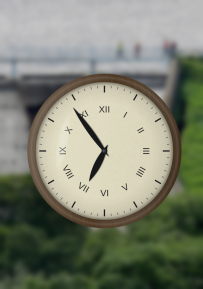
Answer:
{"hour": 6, "minute": 54}
